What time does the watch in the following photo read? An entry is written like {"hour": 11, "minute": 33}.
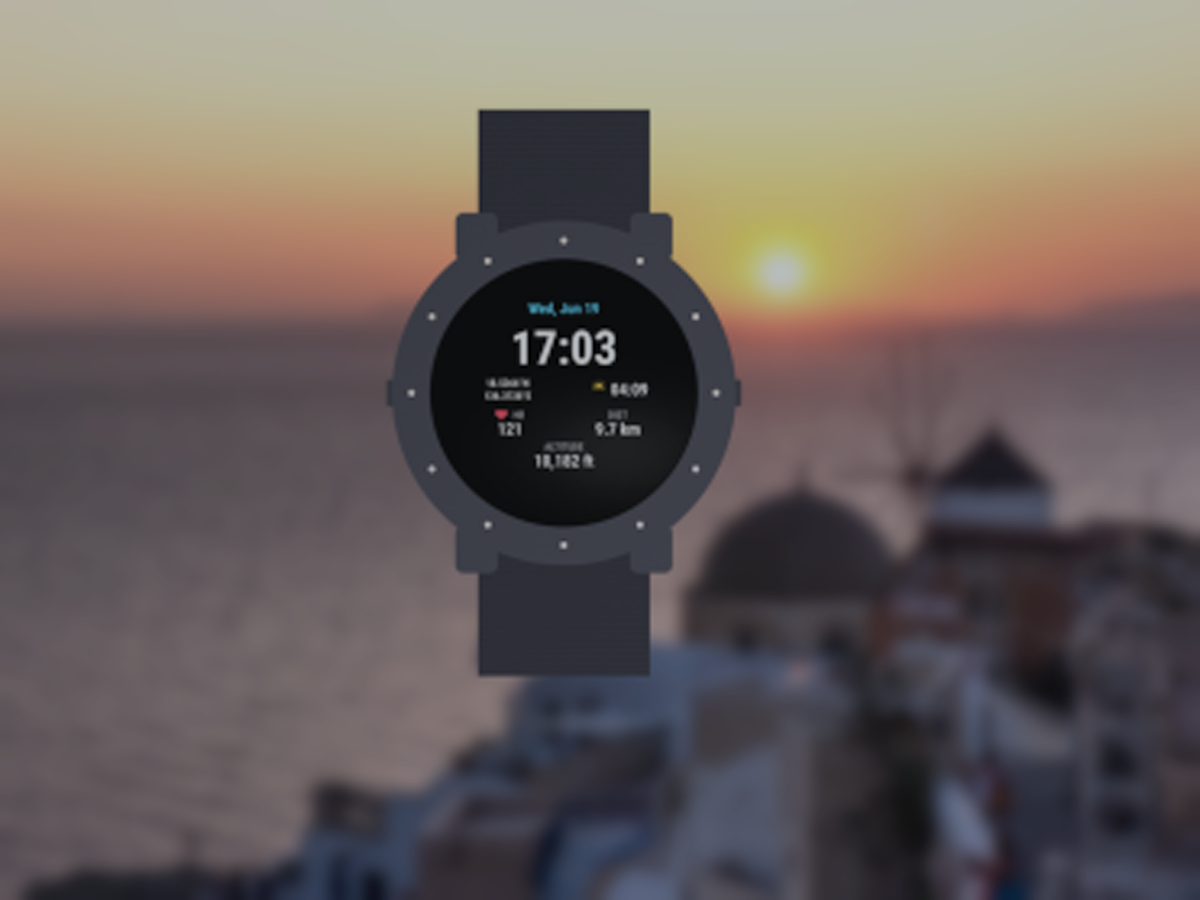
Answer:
{"hour": 17, "minute": 3}
